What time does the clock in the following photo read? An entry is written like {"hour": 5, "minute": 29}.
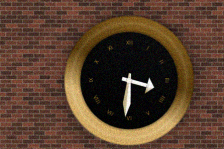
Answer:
{"hour": 3, "minute": 31}
